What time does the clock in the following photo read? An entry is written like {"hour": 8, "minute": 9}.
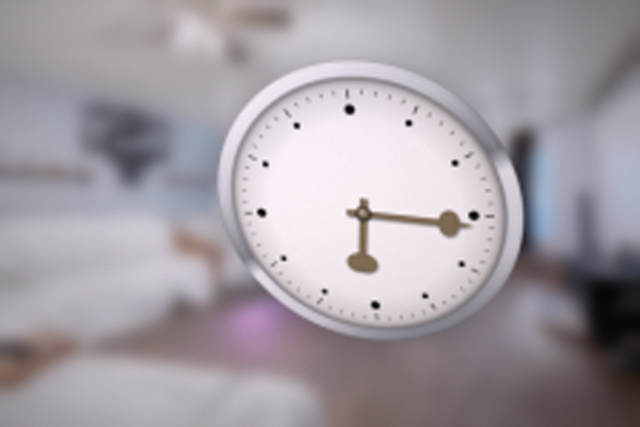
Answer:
{"hour": 6, "minute": 16}
